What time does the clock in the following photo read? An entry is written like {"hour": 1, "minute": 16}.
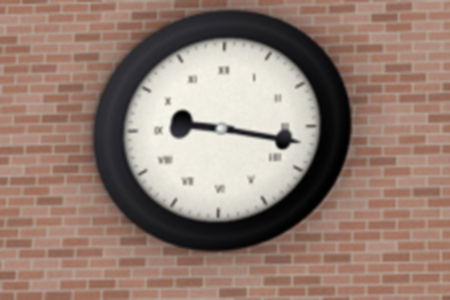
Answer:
{"hour": 9, "minute": 17}
